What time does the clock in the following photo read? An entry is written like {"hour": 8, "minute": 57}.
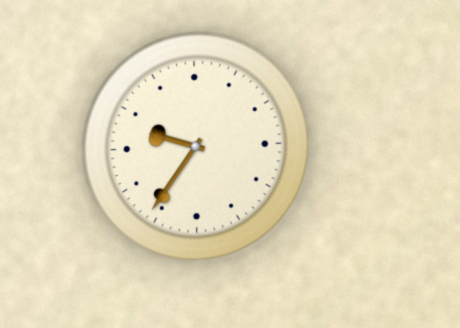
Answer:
{"hour": 9, "minute": 36}
